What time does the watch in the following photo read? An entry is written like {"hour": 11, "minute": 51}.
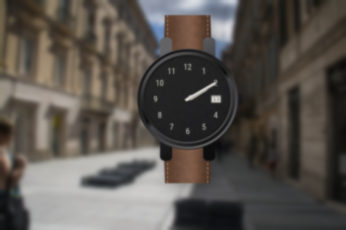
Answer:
{"hour": 2, "minute": 10}
